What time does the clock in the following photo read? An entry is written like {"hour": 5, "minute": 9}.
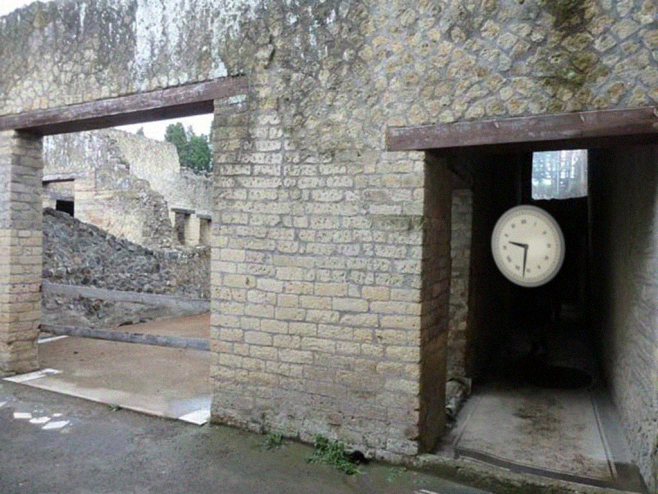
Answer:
{"hour": 9, "minute": 32}
